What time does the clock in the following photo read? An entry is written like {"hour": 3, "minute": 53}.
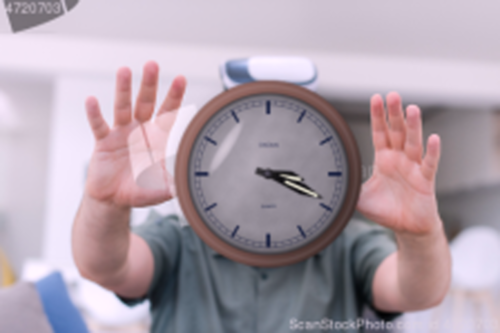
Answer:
{"hour": 3, "minute": 19}
